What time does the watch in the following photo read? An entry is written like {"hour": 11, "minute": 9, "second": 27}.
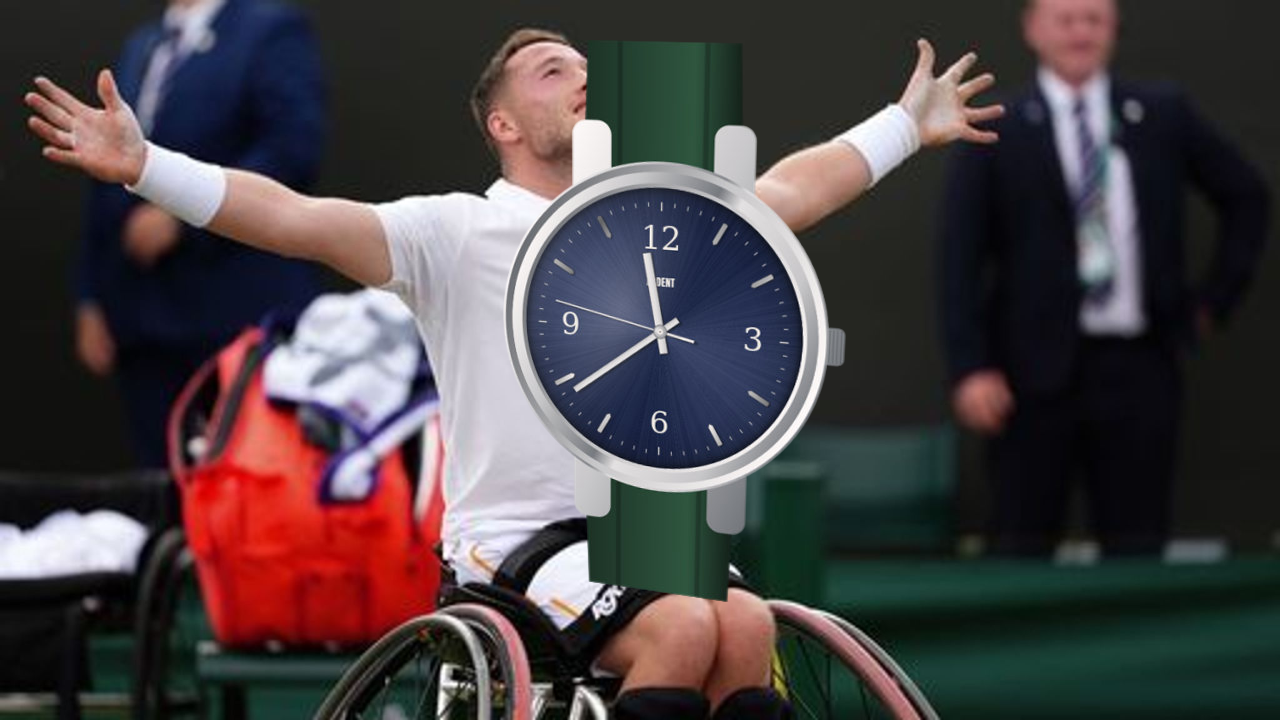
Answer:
{"hour": 11, "minute": 38, "second": 47}
